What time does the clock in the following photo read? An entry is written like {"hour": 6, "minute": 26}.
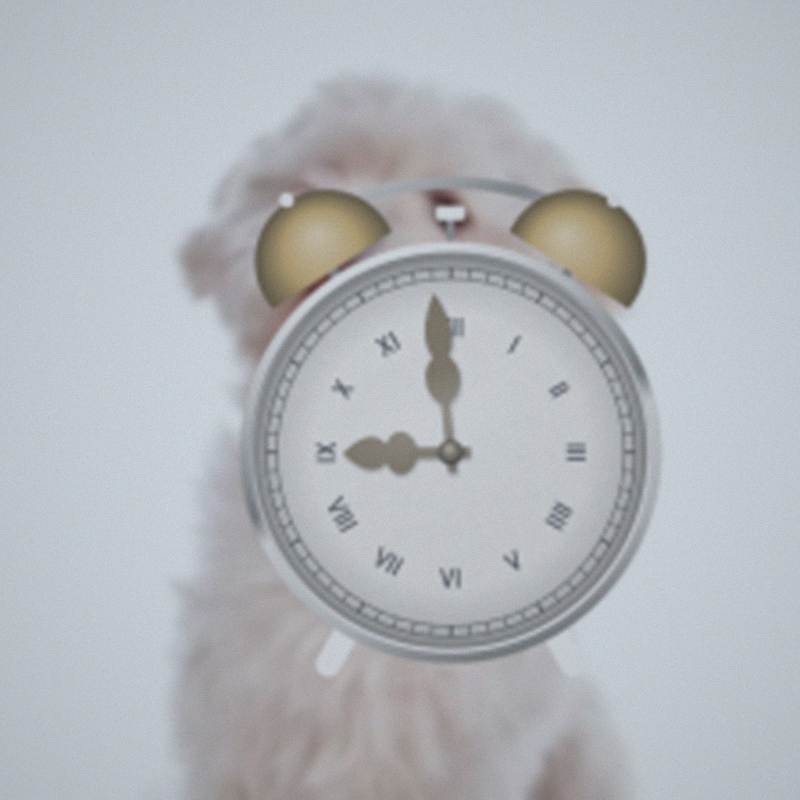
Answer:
{"hour": 8, "minute": 59}
